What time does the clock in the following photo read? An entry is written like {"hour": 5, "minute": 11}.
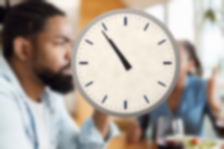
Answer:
{"hour": 10, "minute": 54}
